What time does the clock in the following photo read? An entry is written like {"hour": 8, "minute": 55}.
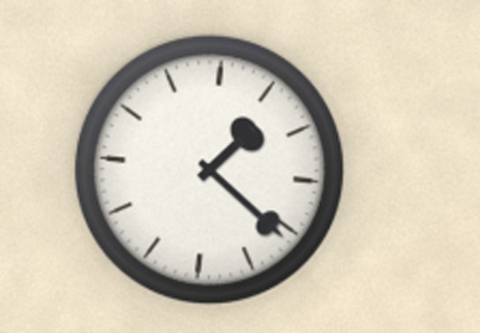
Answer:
{"hour": 1, "minute": 21}
